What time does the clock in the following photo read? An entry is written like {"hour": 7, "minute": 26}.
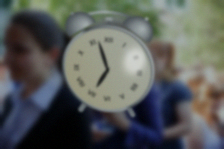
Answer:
{"hour": 6, "minute": 57}
